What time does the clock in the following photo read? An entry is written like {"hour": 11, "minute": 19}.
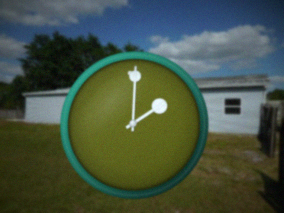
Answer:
{"hour": 2, "minute": 1}
